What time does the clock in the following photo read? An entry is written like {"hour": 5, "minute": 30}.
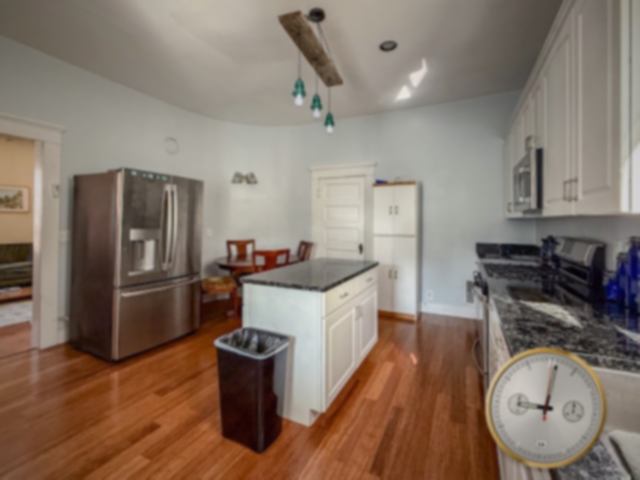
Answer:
{"hour": 9, "minute": 1}
